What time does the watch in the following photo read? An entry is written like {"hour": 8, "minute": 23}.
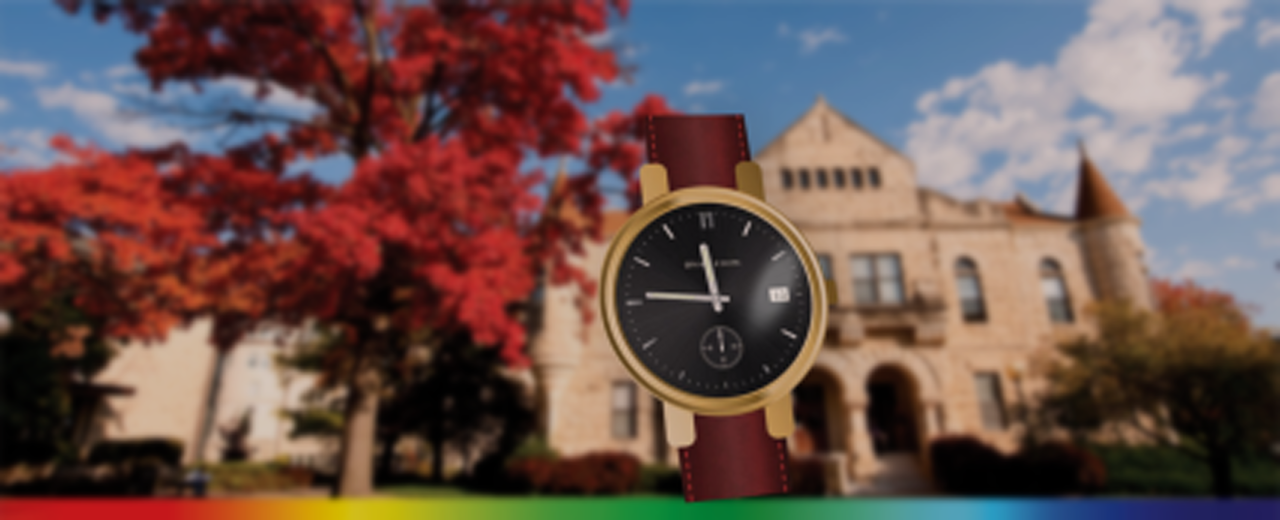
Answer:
{"hour": 11, "minute": 46}
